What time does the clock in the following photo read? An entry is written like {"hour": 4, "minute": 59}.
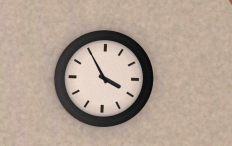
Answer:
{"hour": 3, "minute": 55}
